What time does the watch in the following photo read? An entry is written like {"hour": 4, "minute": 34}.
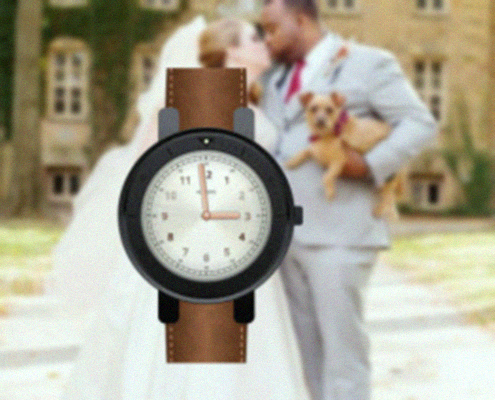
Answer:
{"hour": 2, "minute": 59}
